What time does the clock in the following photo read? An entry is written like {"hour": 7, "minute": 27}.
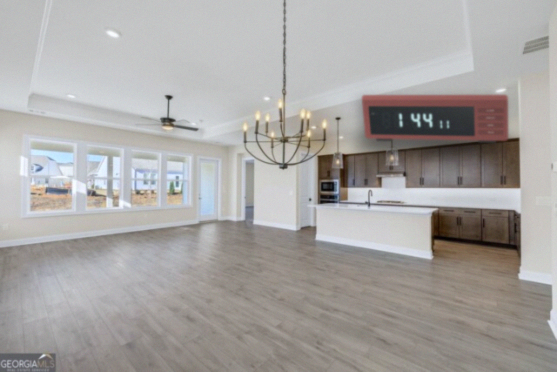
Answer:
{"hour": 1, "minute": 44}
